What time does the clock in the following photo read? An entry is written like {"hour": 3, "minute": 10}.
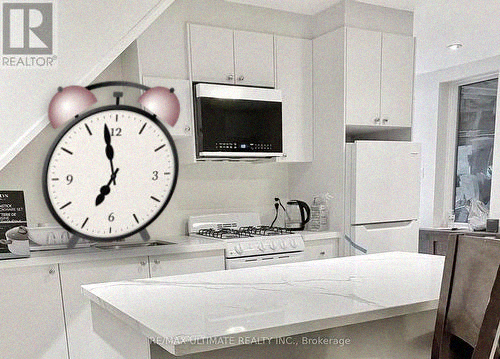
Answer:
{"hour": 6, "minute": 58}
